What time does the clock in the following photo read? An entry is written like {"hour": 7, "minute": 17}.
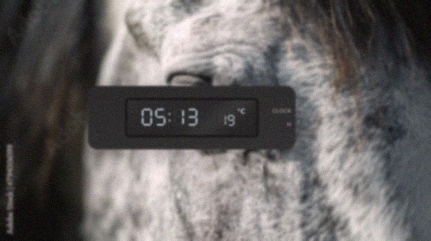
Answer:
{"hour": 5, "minute": 13}
